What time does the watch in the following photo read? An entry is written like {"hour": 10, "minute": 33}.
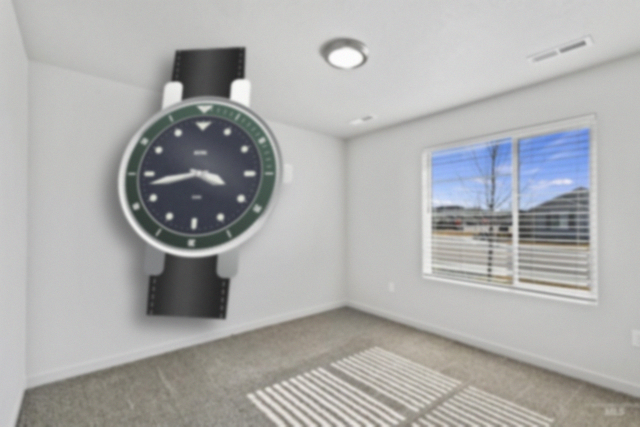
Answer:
{"hour": 3, "minute": 43}
